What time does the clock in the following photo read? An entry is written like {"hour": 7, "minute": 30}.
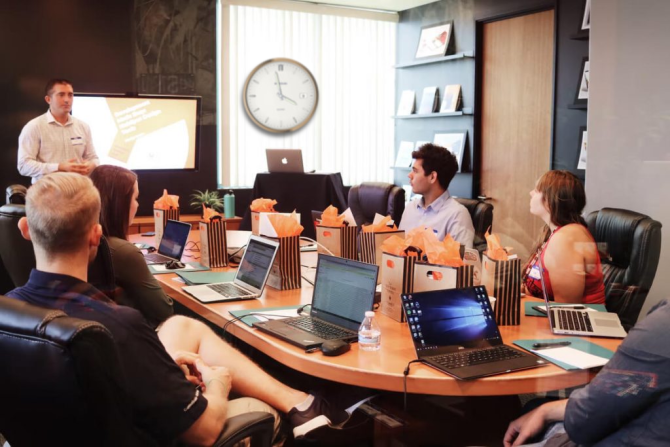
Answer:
{"hour": 3, "minute": 58}
